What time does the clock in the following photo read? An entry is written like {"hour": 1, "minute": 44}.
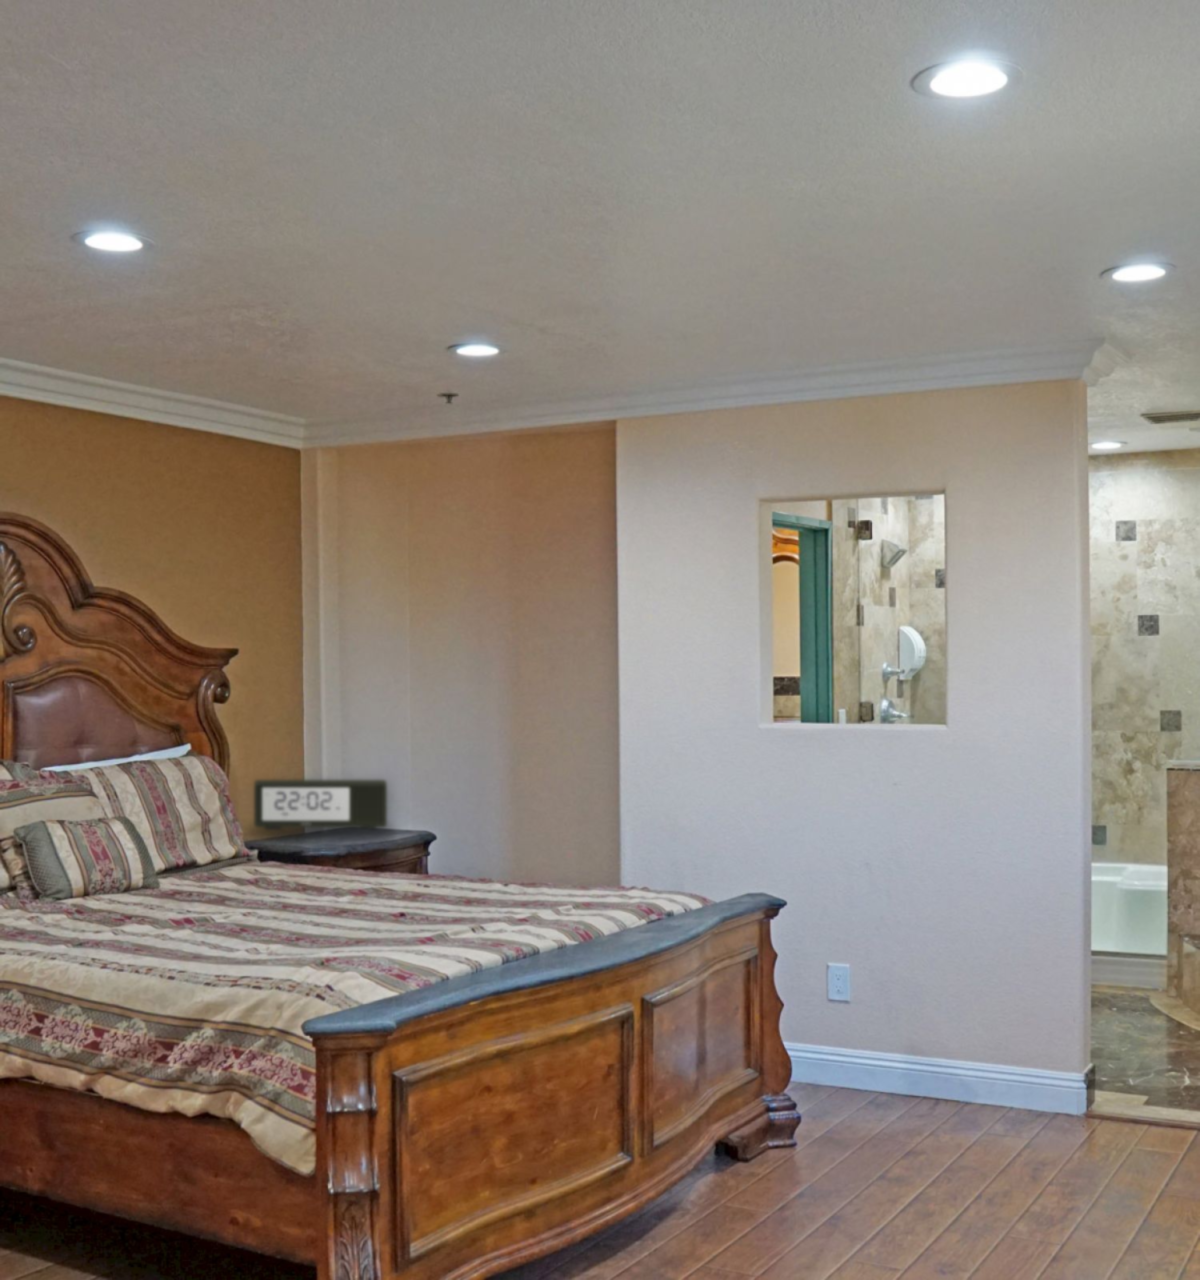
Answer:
{"hour": 22, "minute": 2}
